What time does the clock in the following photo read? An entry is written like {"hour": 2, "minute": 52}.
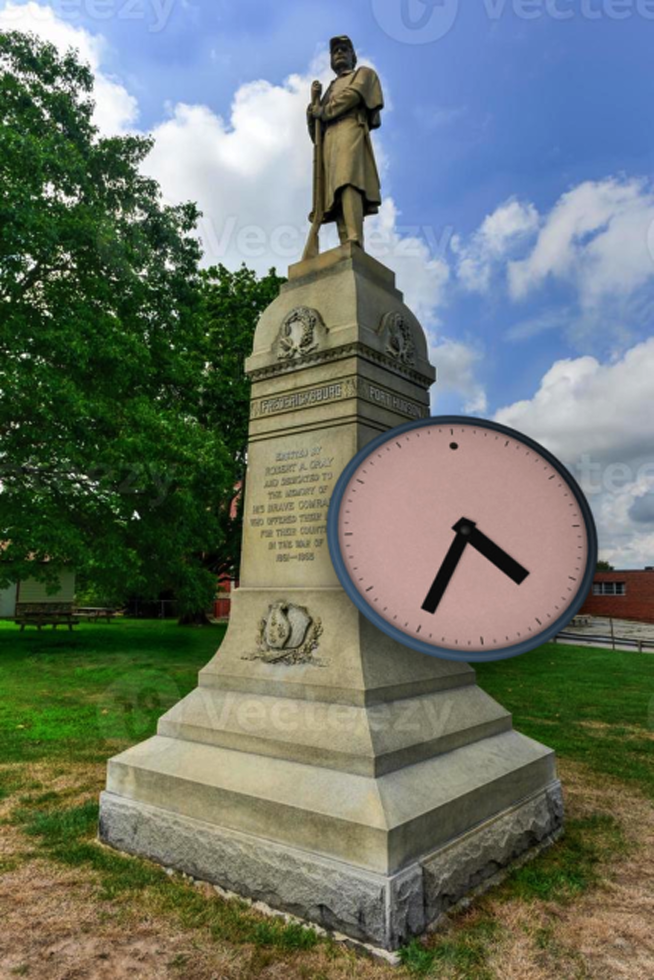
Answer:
{"hour": 4, "minute": 35}
